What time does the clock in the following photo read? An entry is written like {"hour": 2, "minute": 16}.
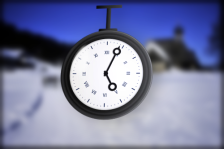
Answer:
{"hour": 5, "minute": 4}
